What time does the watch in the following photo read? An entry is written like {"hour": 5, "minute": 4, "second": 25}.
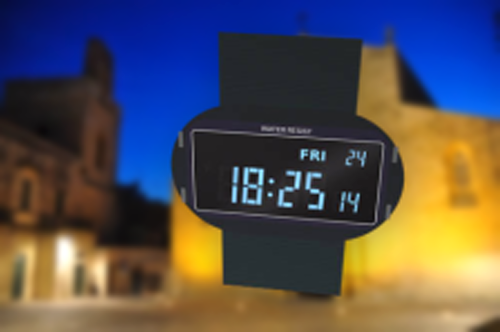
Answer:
{"hour": 18, "minute": 25, "second": 14}
